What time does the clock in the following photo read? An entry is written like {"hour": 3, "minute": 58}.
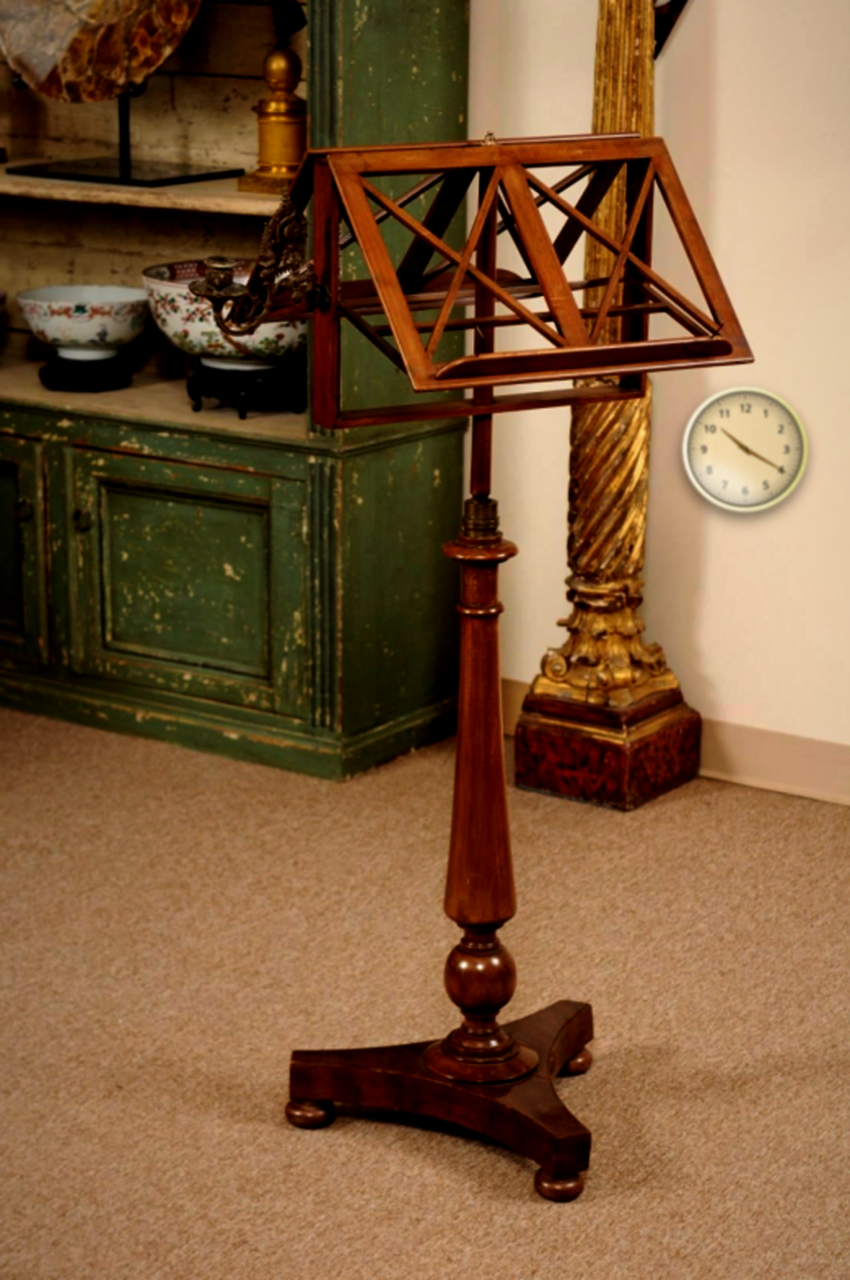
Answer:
{"hour": 10, "minute": 20}
